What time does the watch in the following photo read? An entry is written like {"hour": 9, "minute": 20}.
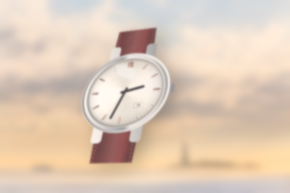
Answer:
{"hour": 2, "minute": 33}
